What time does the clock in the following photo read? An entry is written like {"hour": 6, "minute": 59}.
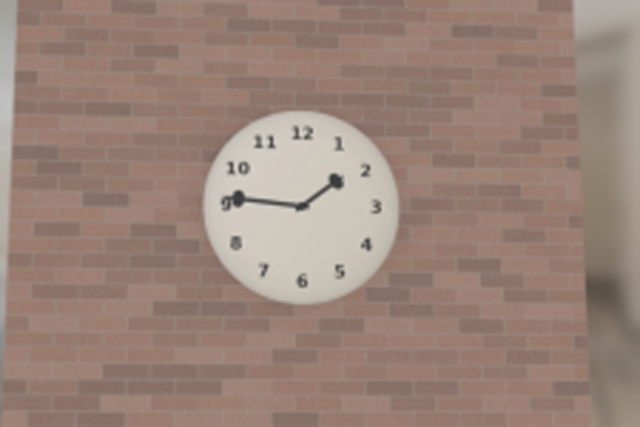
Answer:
{"hour": 1, "minute": 46}
